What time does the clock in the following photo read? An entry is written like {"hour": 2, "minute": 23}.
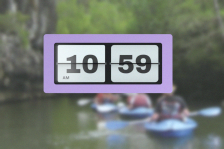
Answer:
{"hour": 10, "minute": 59}
